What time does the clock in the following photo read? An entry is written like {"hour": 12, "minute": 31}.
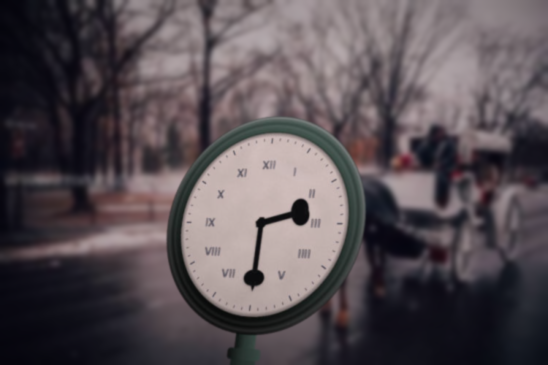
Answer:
{"hour": 2, "minute": 30}
